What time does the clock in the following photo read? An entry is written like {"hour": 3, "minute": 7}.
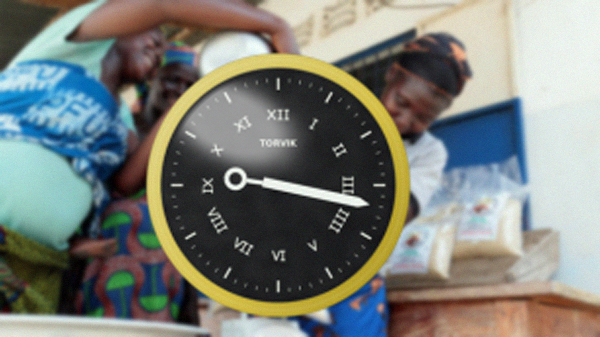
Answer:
{"hour": 9, "minute": 17}
